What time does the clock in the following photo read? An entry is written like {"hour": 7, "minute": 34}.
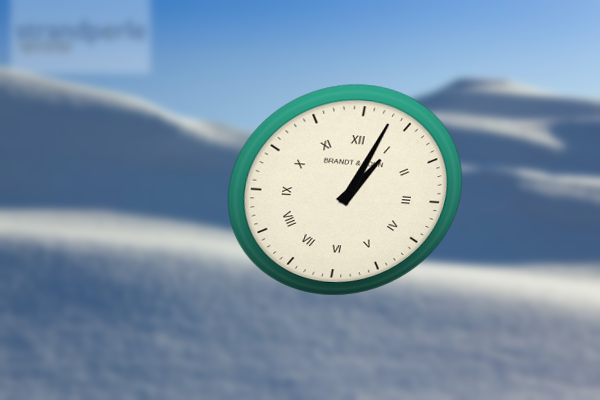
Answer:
{"hour": 1, "minute": 3}
